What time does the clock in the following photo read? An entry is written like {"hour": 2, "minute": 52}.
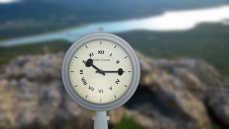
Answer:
{"hour": 10, "minute": 15}
